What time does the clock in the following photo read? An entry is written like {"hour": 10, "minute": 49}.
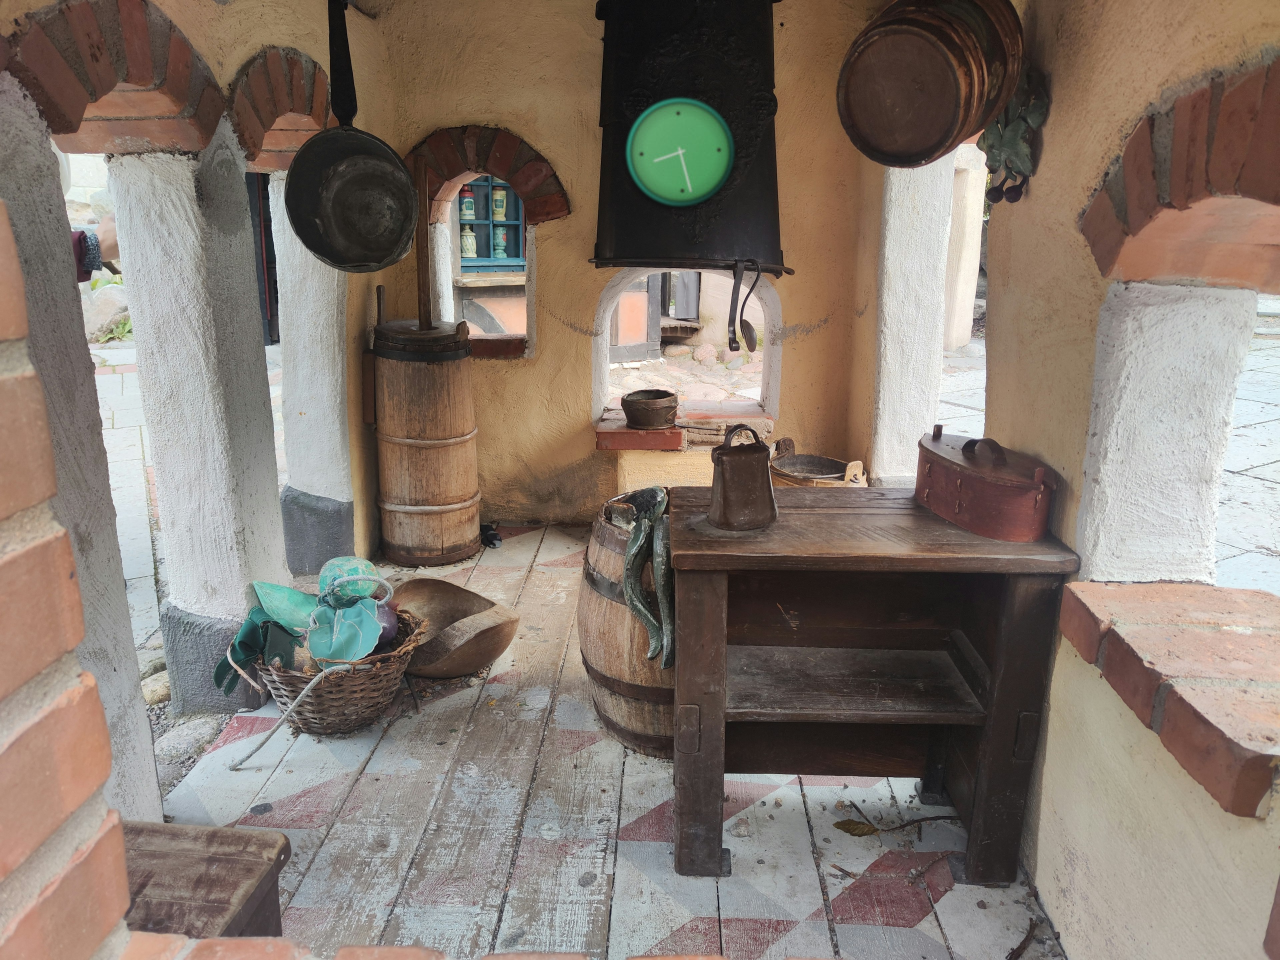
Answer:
{"hour": 8, "minute": 28}
